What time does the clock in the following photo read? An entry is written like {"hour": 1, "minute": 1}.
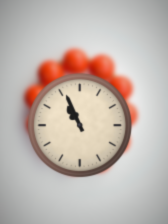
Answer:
{"hour": 10, "minute": 56}
